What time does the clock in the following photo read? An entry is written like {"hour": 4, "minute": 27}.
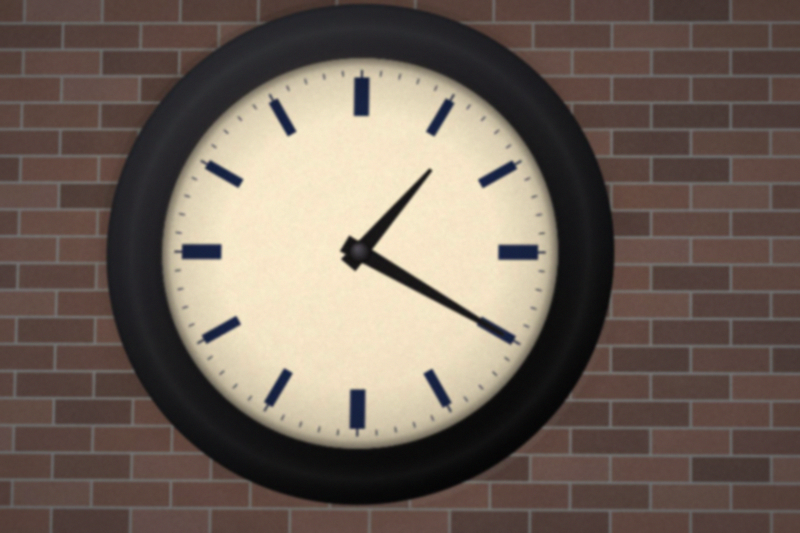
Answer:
{"hour": 1, "minute": 20}
